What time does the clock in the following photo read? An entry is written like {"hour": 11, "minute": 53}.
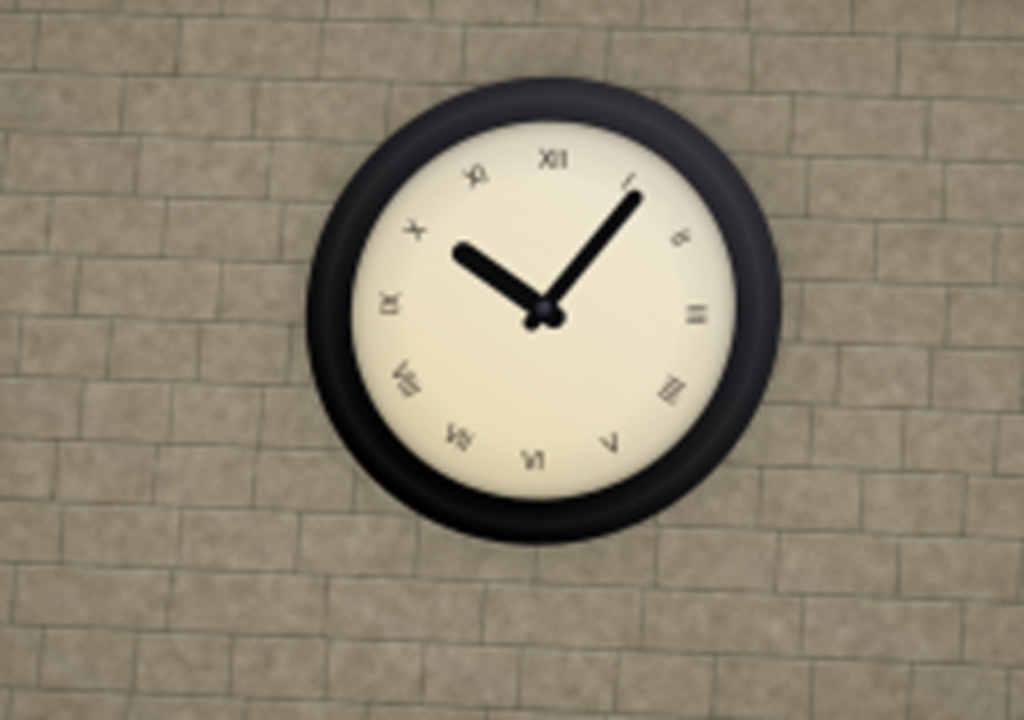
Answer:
{"hour": 10, "minute": 6}
